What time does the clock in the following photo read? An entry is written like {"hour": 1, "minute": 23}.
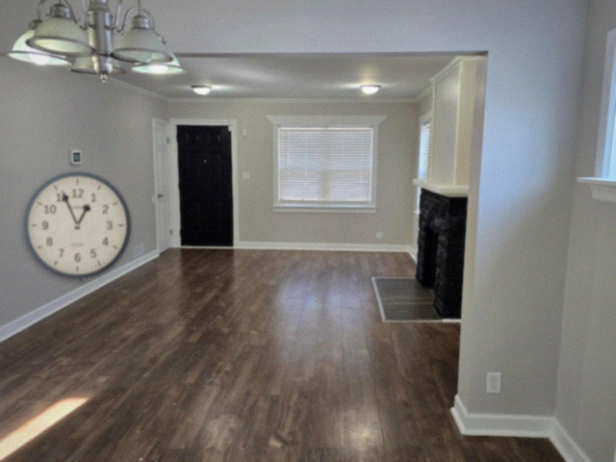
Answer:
{"hour": 12, "minute": 56}
